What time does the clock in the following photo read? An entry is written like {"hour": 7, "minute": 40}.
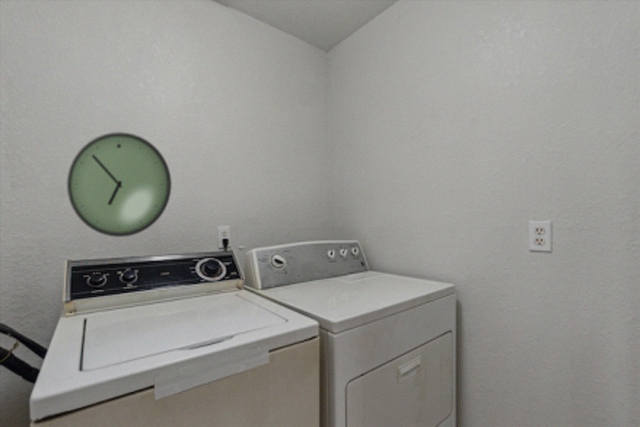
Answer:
{"hour": 6, "minute": 53}
